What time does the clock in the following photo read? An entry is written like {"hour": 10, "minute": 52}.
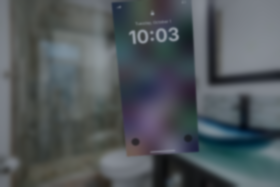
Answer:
{"hour": 10, "minute": 3}
